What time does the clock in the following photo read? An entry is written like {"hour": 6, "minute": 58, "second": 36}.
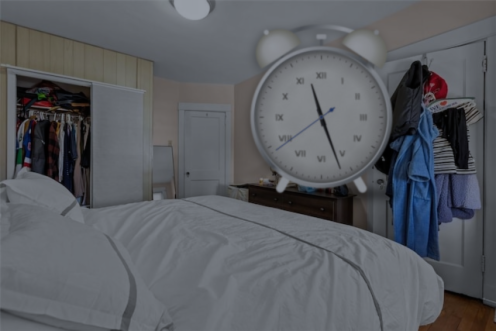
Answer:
{"hour": 11, "minute": 26, "second": 39}
